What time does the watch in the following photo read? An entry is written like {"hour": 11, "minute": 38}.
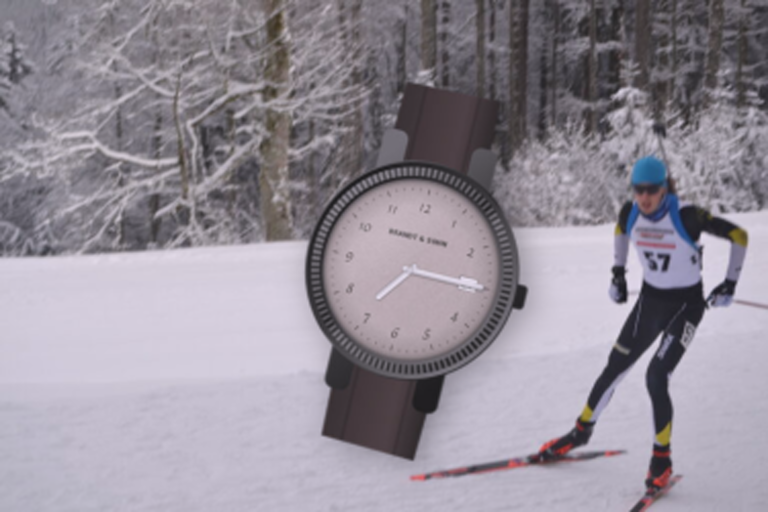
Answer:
{"hour": 7, "minute": 15}
